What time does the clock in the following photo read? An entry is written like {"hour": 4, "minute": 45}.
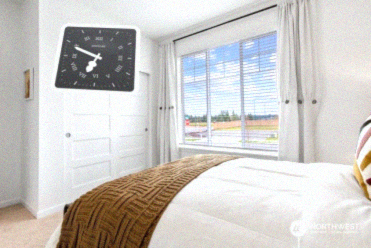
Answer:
{"hour": 6, "minute": 49}
